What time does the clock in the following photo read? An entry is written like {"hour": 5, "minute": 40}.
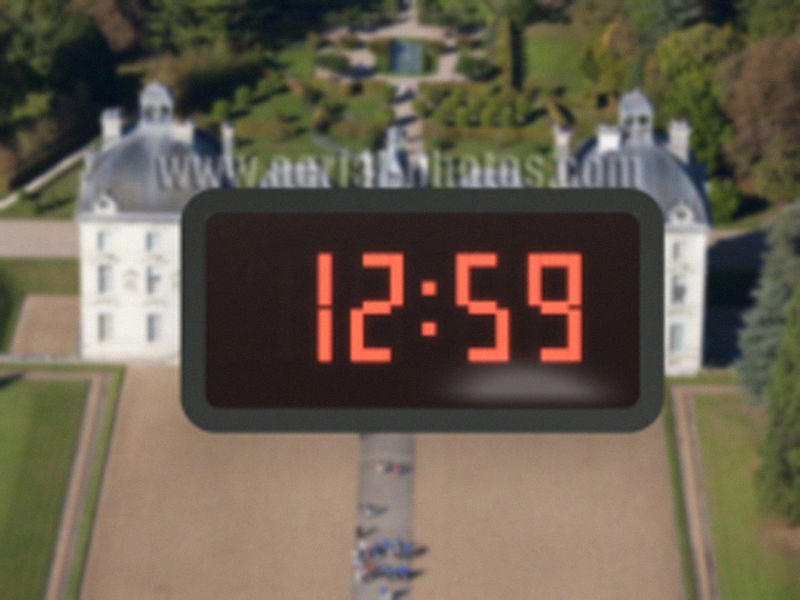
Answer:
{"hour": 12, "minute": 59}
